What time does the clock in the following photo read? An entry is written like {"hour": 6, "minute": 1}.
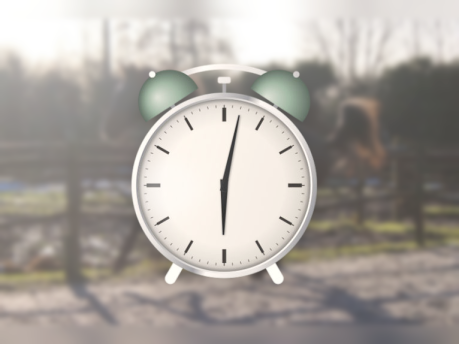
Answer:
{"hour": 6, "minute": 2}
